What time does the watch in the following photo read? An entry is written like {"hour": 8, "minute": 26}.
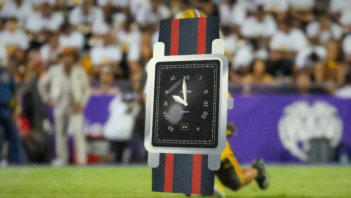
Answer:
{"hour": 9, "minute": 59}
